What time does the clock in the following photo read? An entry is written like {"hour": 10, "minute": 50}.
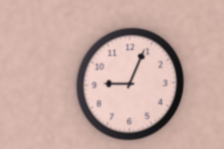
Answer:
{"hour": 9, "minute": 4}
